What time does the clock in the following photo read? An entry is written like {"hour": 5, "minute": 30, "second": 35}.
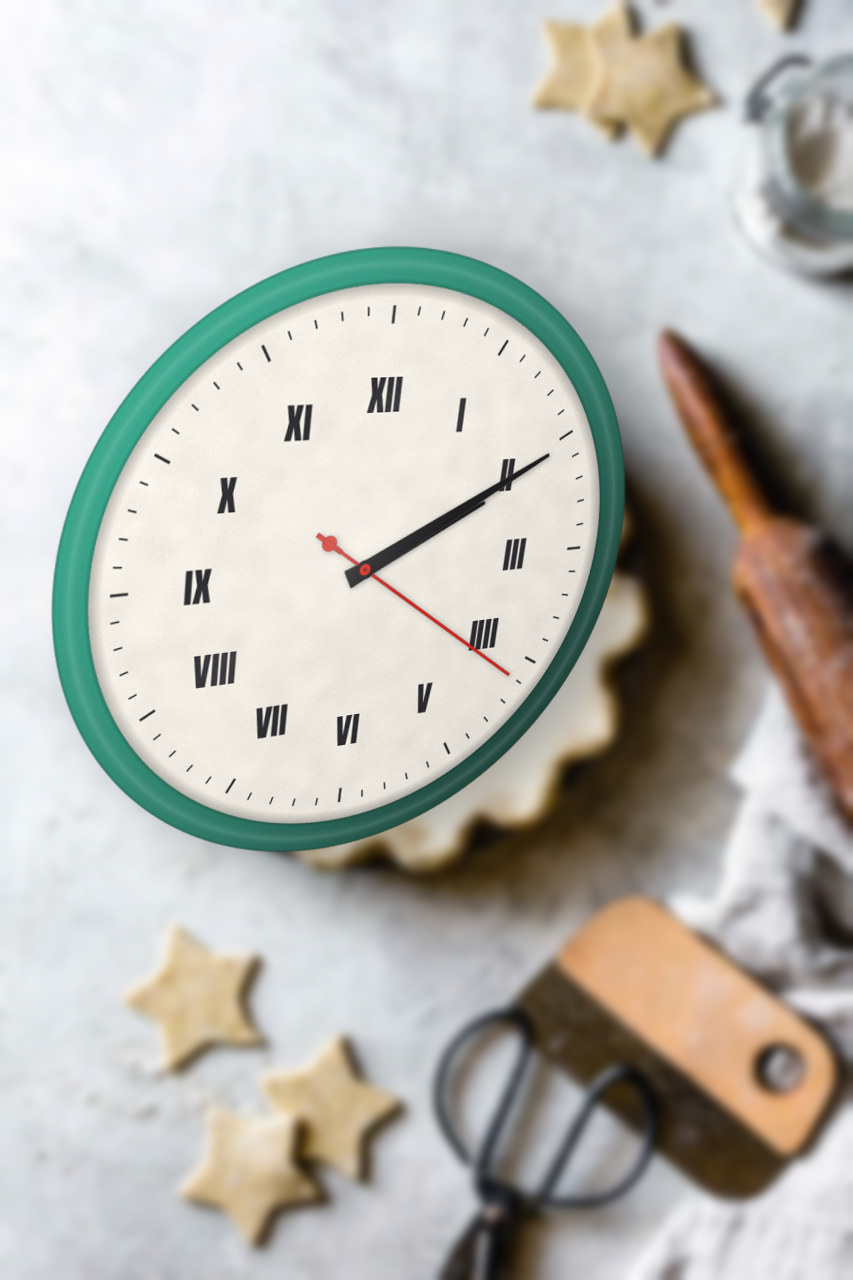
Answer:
{"hour": 2, "minute": 10, "second": 21}
